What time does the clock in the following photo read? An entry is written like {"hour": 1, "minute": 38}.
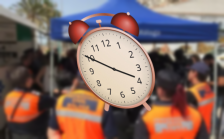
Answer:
{"hour": 3, "minute": 50}
